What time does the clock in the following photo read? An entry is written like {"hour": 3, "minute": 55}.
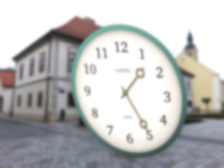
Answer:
{"hour": 1, "minute": 25}
